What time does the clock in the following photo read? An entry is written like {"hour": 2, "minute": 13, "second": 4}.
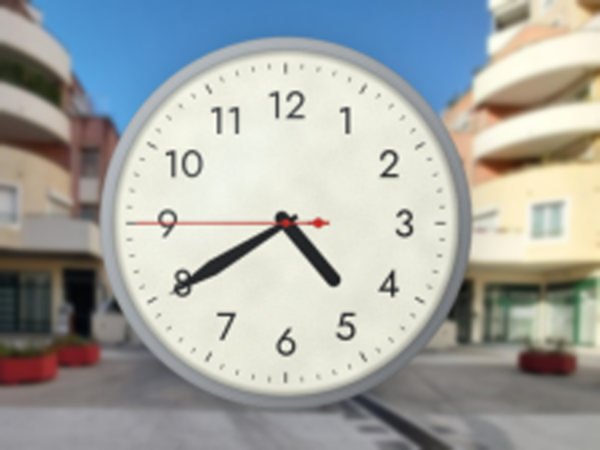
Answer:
{"hour": 4, "minute": 39, "second": 45}
